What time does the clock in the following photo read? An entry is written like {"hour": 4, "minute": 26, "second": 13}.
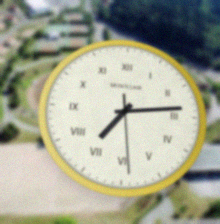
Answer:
{"hour": 7, "minute": 13, "second": 29}
